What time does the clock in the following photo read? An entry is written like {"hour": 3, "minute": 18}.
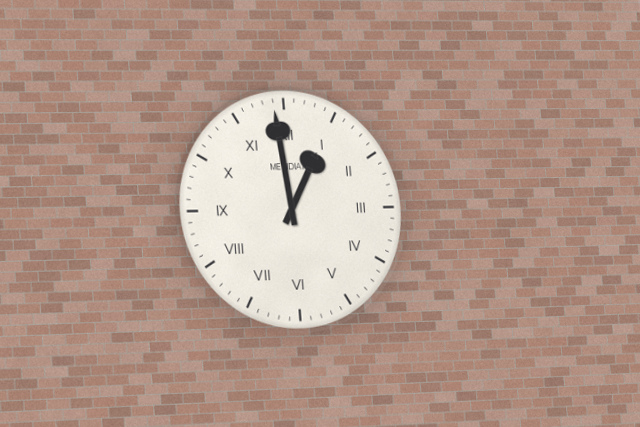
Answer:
{"hour": 12, "minute": 59}
